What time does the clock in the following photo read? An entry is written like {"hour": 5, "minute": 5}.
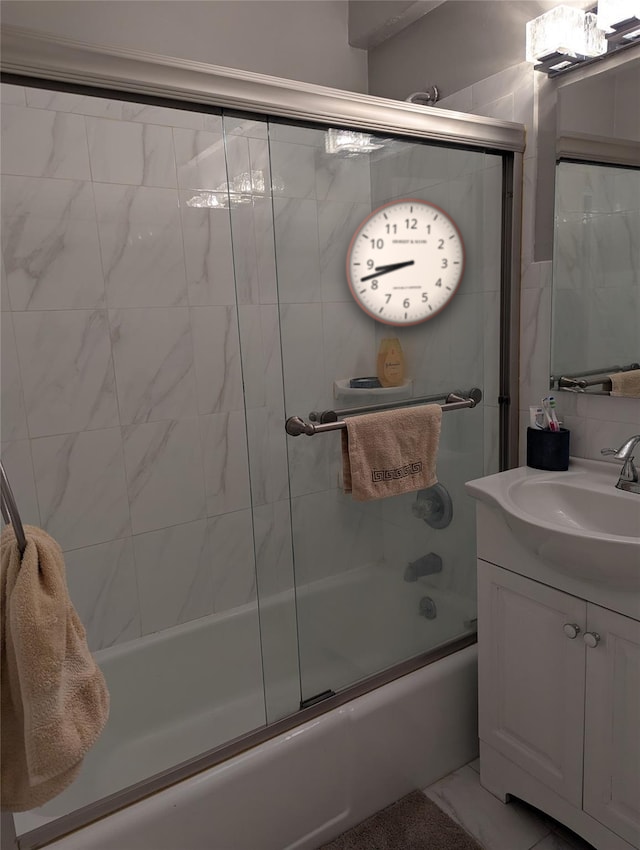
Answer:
{"hour": 8, "minute": 42}
